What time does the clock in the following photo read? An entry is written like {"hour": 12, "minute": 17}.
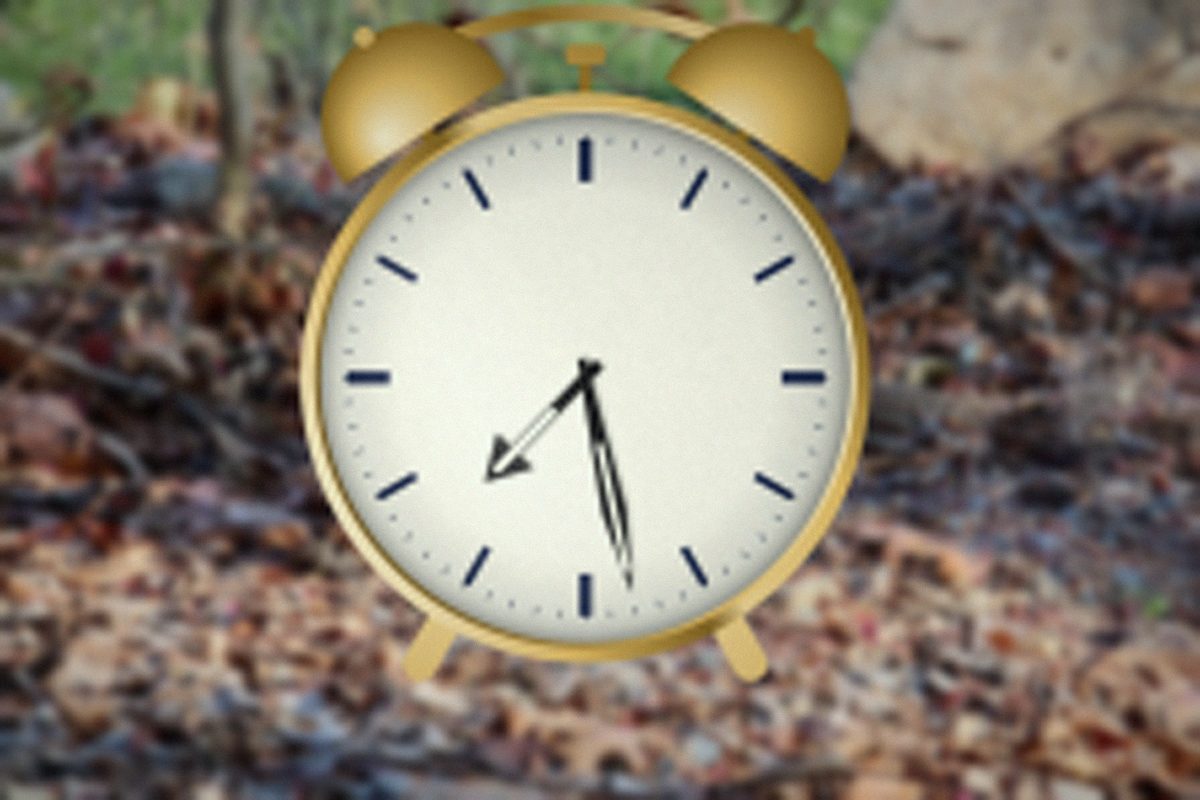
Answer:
{"hour": 7, "minute": 28}
